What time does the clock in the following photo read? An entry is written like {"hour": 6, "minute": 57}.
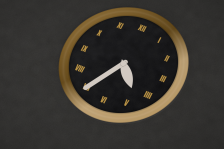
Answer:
{"hour": 4, "minute": 35}
